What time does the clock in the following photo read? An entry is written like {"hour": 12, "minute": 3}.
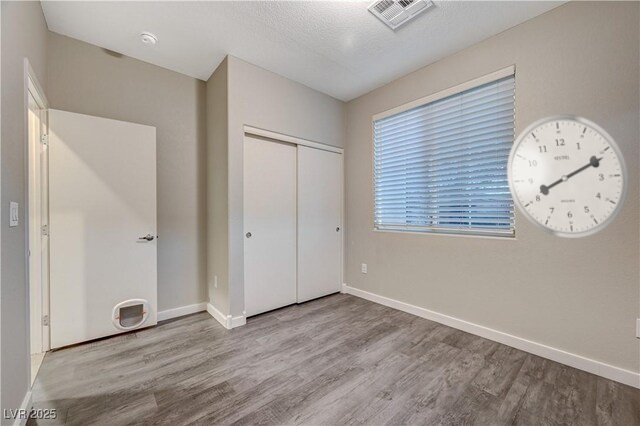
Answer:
{"hour": 8, "minute": 11}
